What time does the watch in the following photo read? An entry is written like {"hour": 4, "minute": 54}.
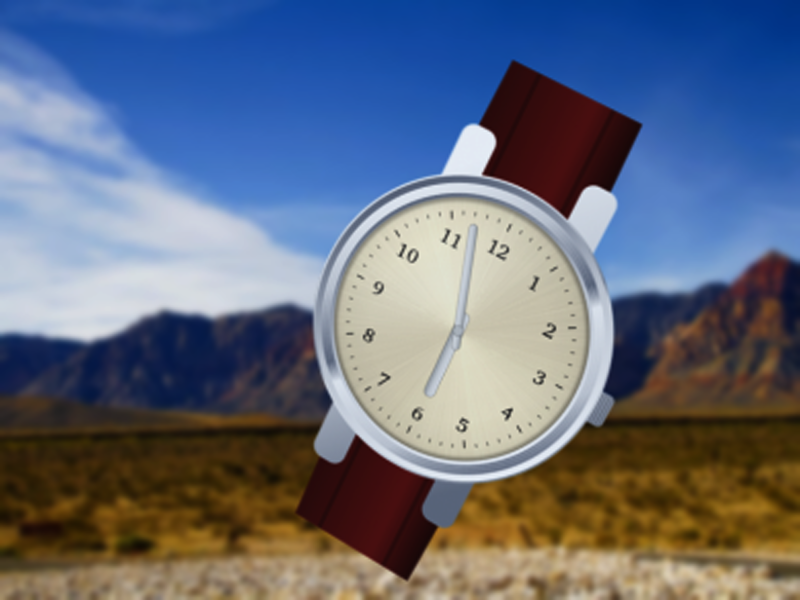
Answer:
{"hour": 5, "minute": 57}
